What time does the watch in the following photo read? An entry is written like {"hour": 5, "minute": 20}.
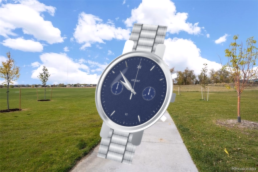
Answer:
{"hour": 9, "minute": 52}
